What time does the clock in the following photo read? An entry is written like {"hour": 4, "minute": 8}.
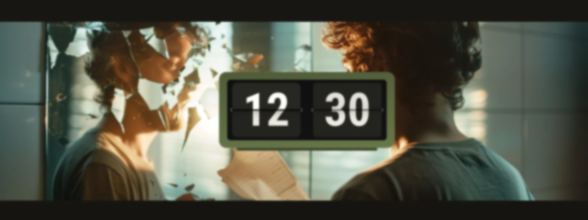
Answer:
{"hour": 12, "minute": 30}
